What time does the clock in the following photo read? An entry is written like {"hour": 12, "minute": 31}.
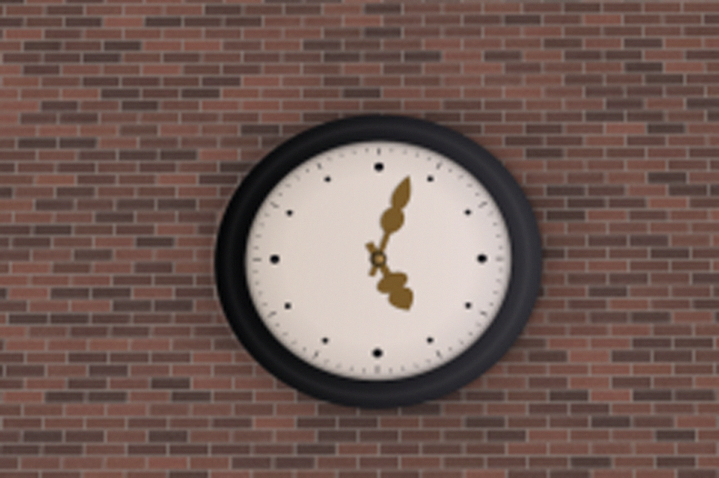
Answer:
{"hour": 5, "minute": 3}
